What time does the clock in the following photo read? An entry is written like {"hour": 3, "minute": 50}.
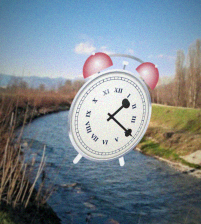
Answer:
{"hour": 1, "minute": 20}
